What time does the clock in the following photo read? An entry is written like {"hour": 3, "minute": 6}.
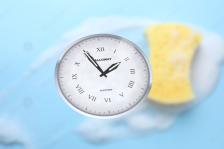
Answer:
{"hour": 1, "minute": 55}
